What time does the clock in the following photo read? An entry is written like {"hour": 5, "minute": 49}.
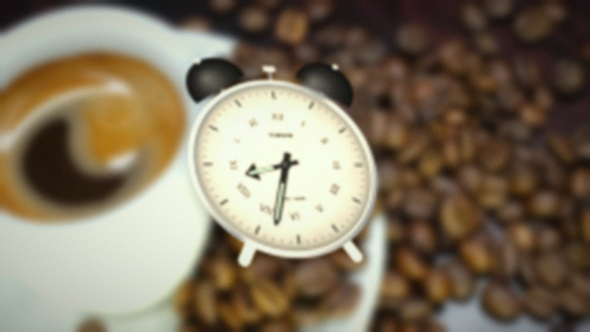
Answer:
{"hour": 8, "minute": 33}
